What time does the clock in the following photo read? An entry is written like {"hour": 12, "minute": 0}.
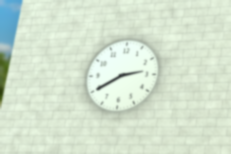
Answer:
{"hour": 2, "minute": 40}
